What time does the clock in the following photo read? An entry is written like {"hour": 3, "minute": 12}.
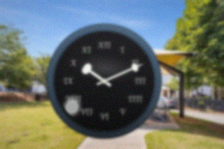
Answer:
{"hour": 10, "minute": 11}
